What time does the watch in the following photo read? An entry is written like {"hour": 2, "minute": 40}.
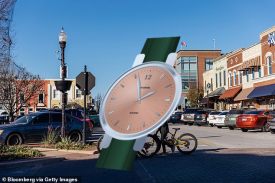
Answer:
{"hour": 1, "minute": 56}
